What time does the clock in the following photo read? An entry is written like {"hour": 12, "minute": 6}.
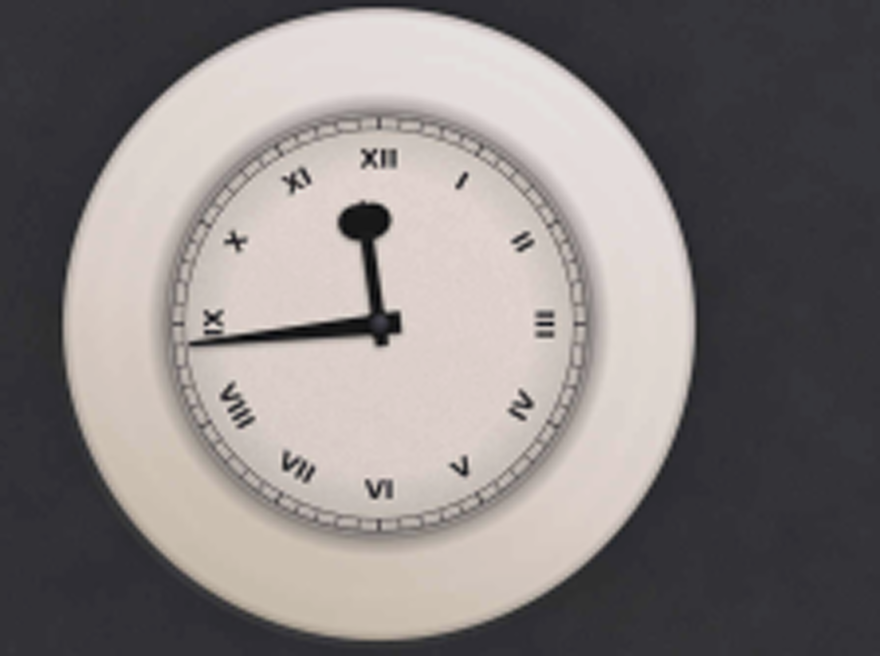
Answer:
{"hour": 11, "minute": 44}
